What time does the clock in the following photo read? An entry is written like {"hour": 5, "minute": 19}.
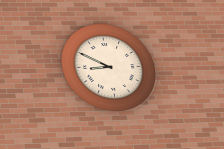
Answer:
{"hour": 8, "minute": 50}
